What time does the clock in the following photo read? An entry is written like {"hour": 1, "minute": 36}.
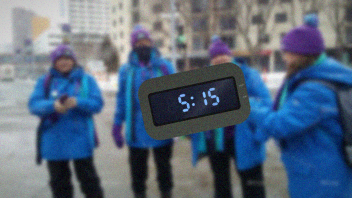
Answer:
{"hour": 5, "minute": 15}
